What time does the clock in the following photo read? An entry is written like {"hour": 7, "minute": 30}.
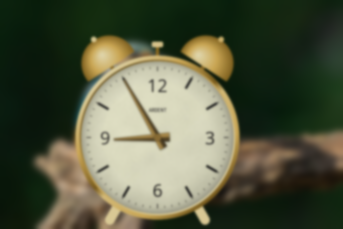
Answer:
{"hour": 8, "minute": 55}
